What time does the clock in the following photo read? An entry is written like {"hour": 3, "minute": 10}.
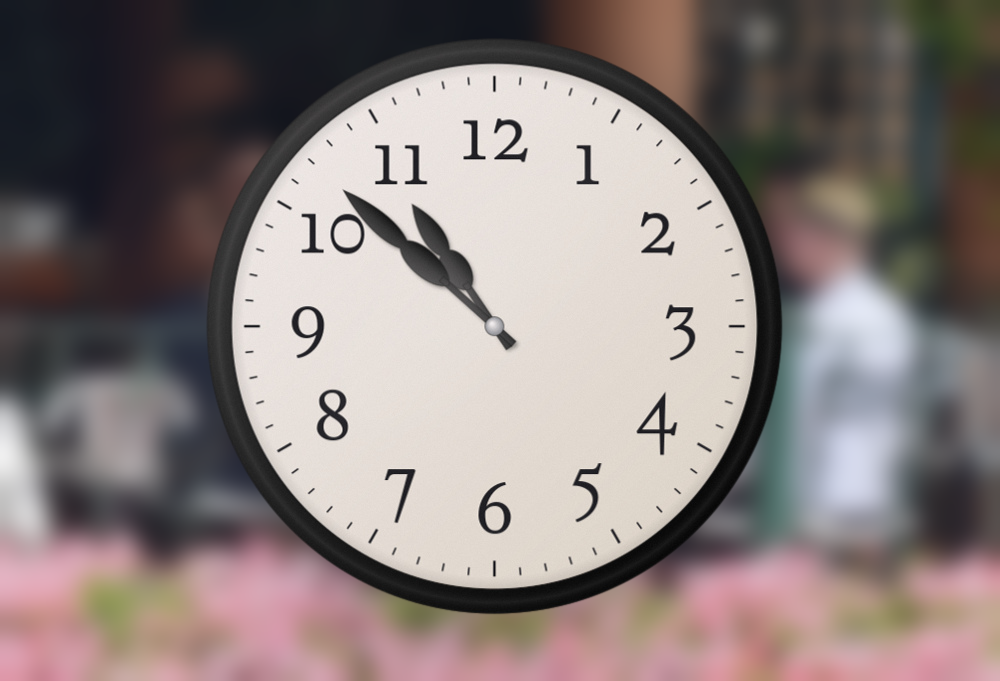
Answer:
{"hour": 10, "minute": 52}
